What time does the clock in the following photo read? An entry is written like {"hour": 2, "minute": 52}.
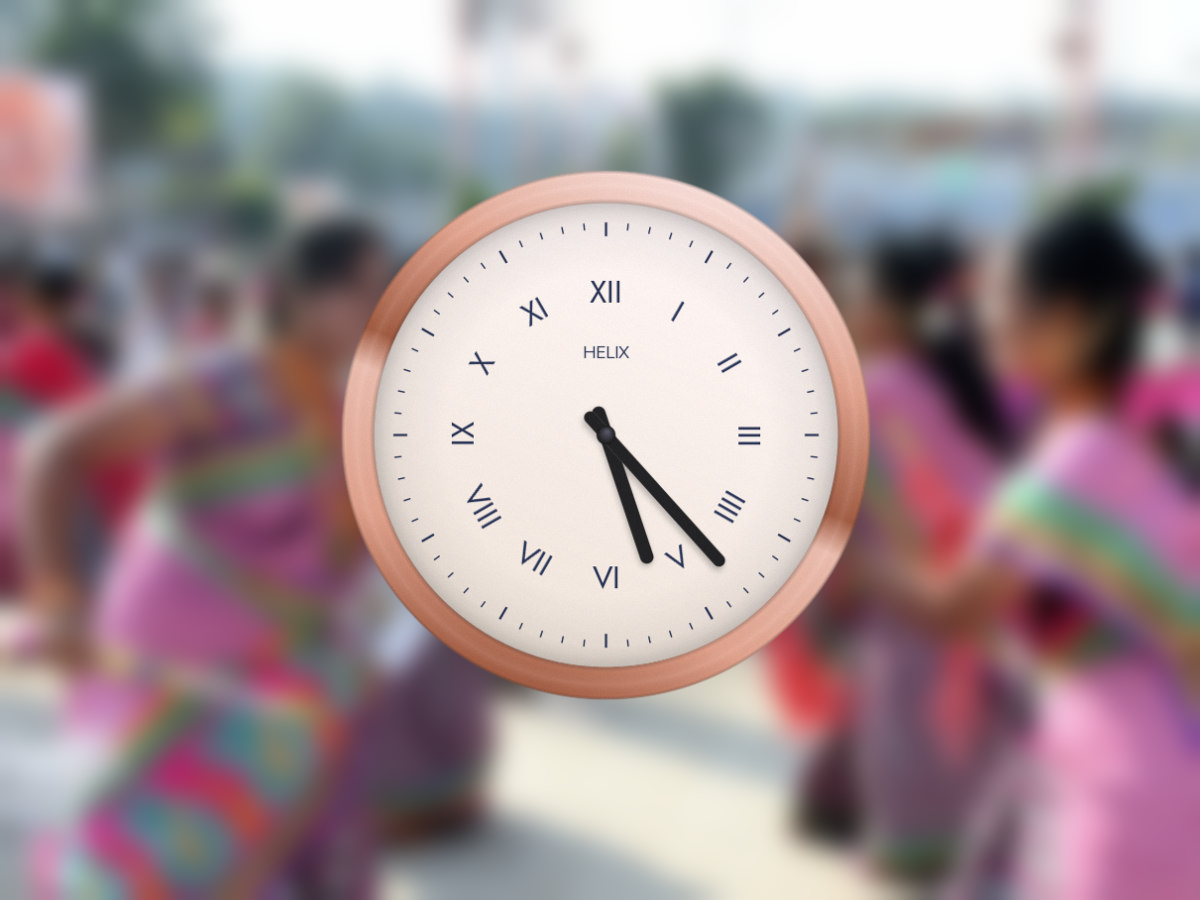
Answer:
{"hour": 5, "minute": 23}
